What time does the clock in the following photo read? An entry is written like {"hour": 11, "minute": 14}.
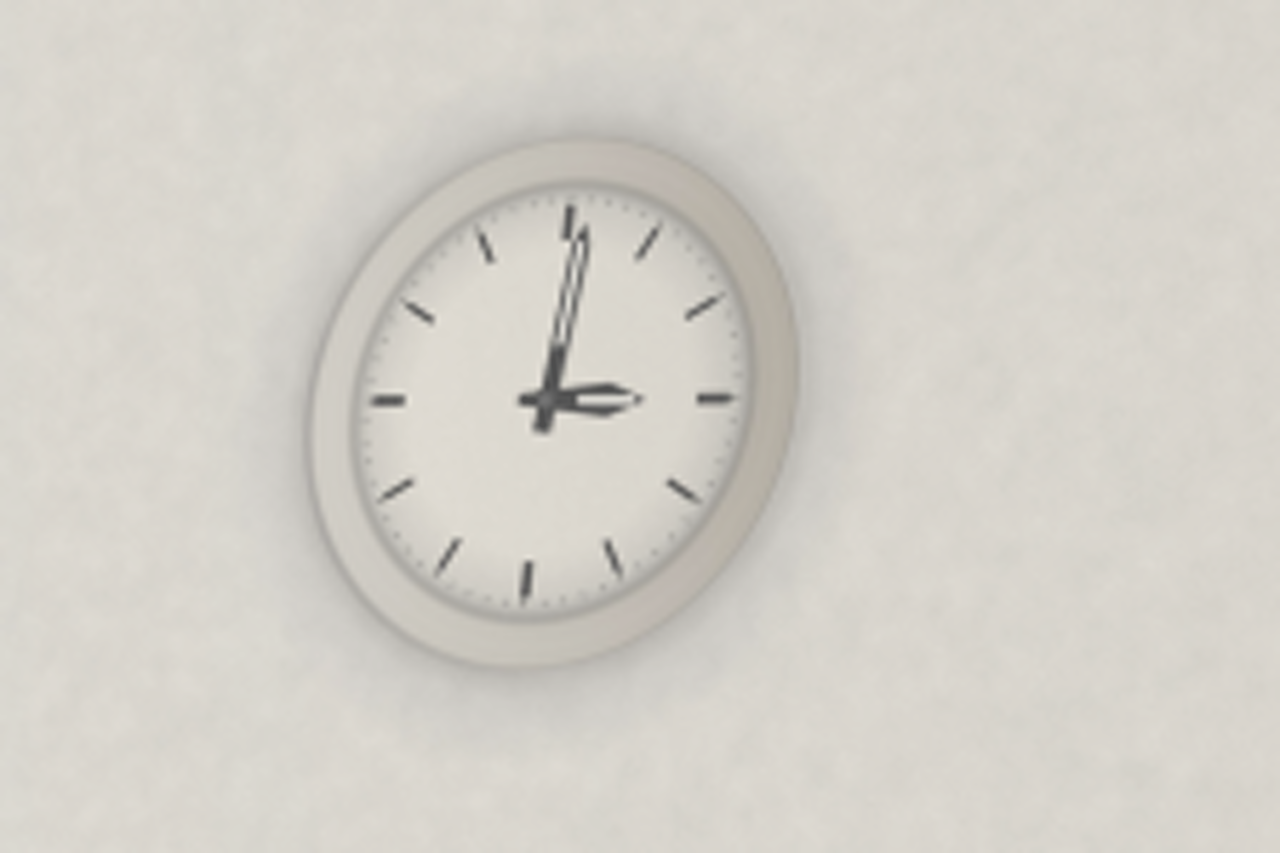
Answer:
{"hour": 3, "minute": 1}
